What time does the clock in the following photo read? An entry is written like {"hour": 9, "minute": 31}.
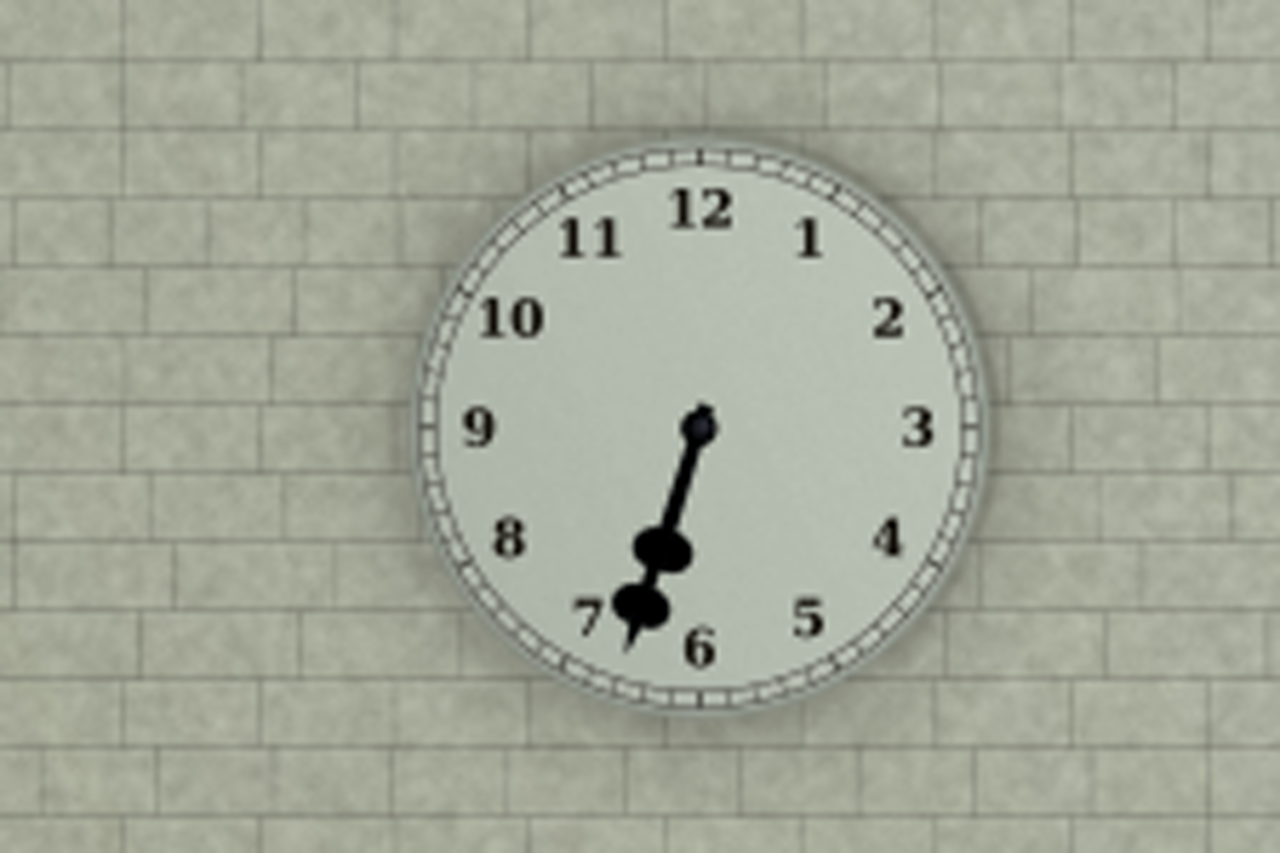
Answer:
{"hour": 6, "minute": 33}
